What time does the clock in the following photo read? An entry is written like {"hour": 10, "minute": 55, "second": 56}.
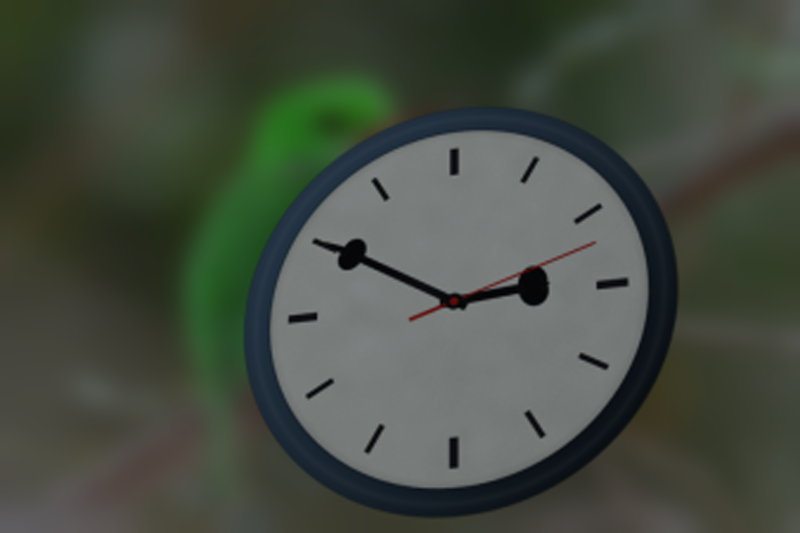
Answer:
{"hour": 2, "minute": 50, "second": 12}
